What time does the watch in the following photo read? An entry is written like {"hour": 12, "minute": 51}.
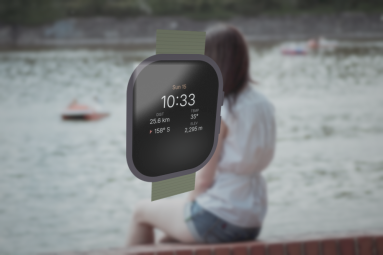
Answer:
{"hour": 10, "minute": 33}
